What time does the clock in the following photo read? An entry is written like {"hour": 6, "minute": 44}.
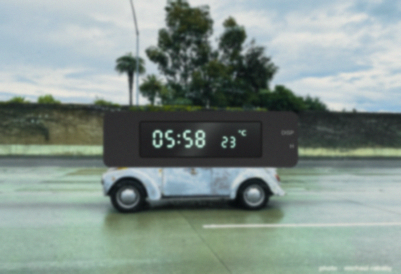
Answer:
{"hour": 5, "minute": 58}
